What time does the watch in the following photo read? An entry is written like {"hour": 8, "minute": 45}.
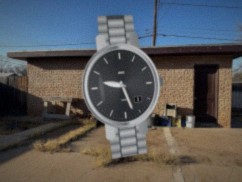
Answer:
{"hour": 9, "minute": 27}
